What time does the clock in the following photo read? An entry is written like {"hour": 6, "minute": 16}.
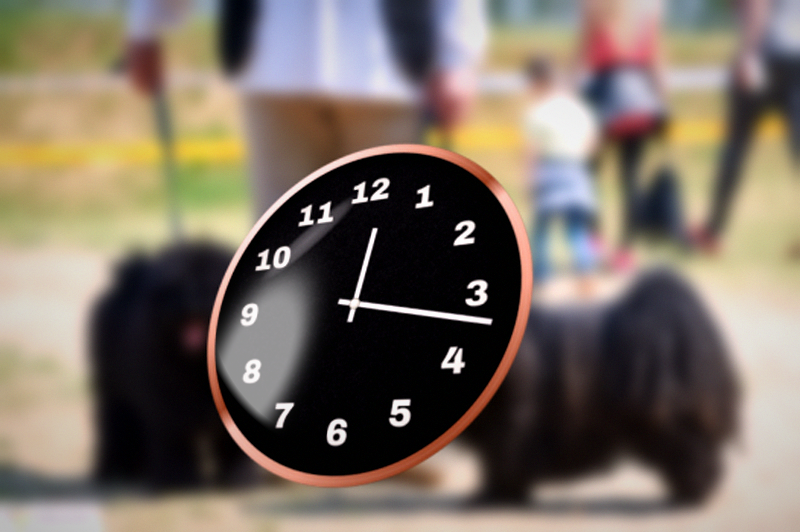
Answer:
{"hour": 12, "minute": 17}
